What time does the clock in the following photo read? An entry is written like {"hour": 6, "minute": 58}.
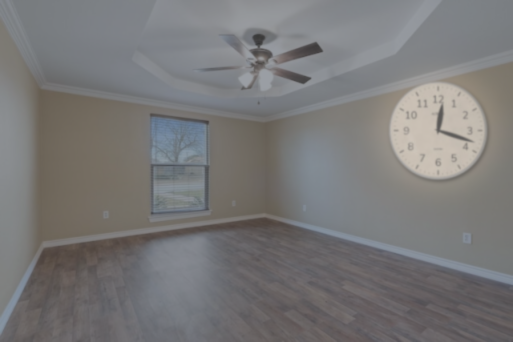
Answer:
{"hour": 12, "minute": 18}
